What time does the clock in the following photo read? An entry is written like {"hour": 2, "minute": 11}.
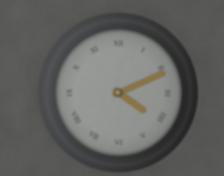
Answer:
{"hour": 4, "minute": 11}
